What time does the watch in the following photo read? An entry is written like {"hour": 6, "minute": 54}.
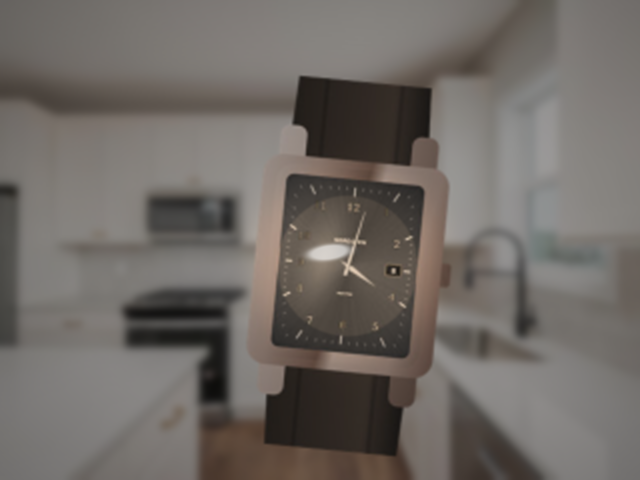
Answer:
{"hour": 4, "minute": 2}
